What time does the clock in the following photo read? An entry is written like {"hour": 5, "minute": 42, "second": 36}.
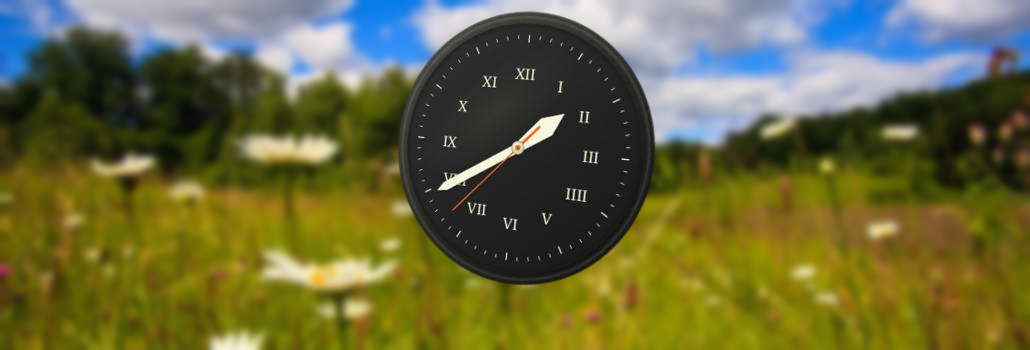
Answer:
{"hour": 1, "minute": 39, "second": 37}
